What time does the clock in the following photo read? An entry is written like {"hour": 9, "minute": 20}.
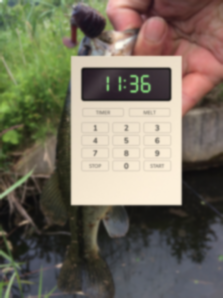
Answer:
{"hour": 11, "minute": 36}
